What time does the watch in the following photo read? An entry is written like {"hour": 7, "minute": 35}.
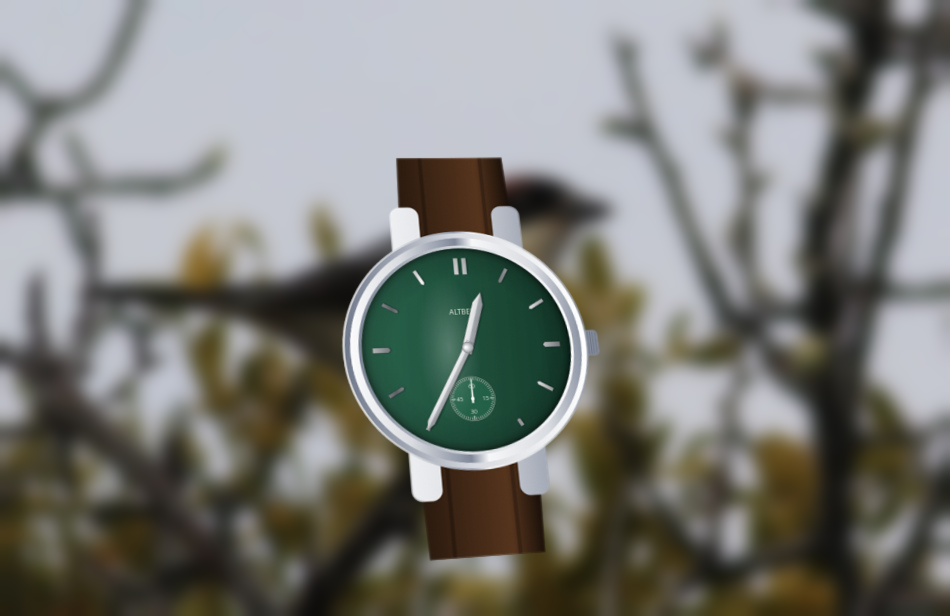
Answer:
{"hour": 12, "minute": 35}
